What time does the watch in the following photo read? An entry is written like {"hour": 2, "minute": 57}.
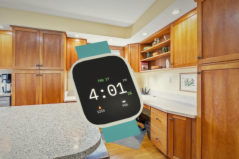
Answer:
{"hour": 4, "minute": 1}
